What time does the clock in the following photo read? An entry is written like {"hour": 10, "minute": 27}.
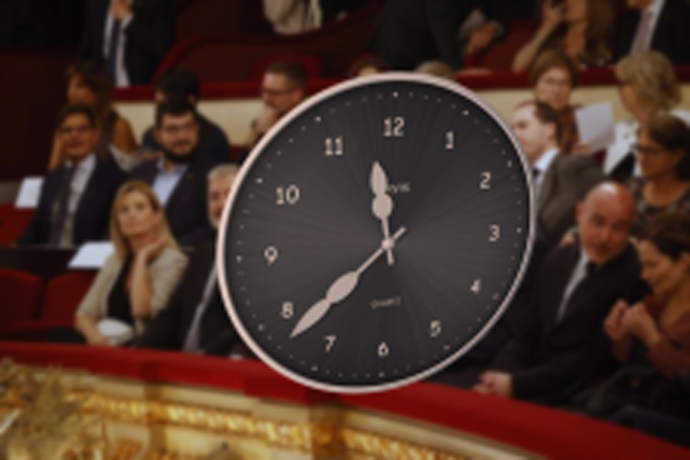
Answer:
{"hour": 11, "minute": 38}
